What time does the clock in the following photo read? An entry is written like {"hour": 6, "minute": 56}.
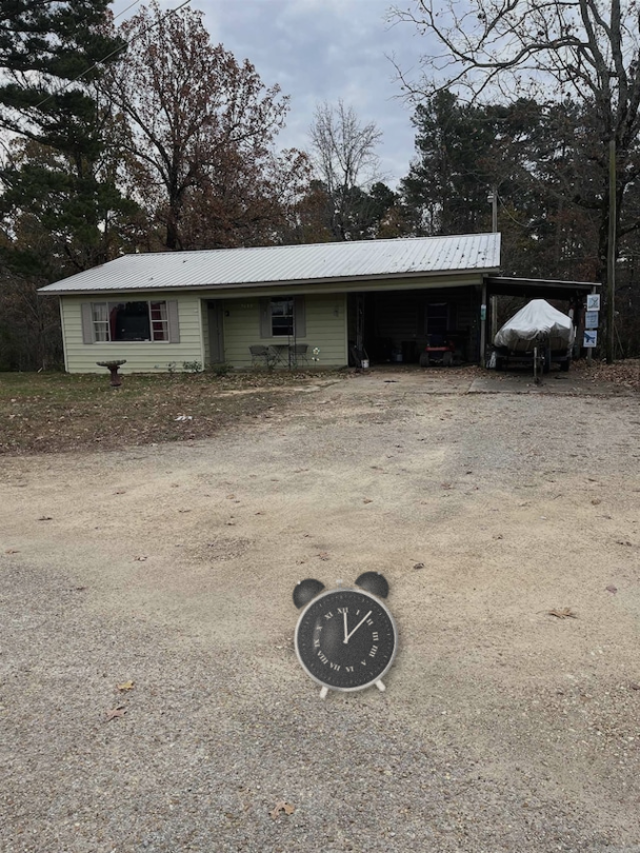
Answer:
{"hour": 12, "minute": 8}
